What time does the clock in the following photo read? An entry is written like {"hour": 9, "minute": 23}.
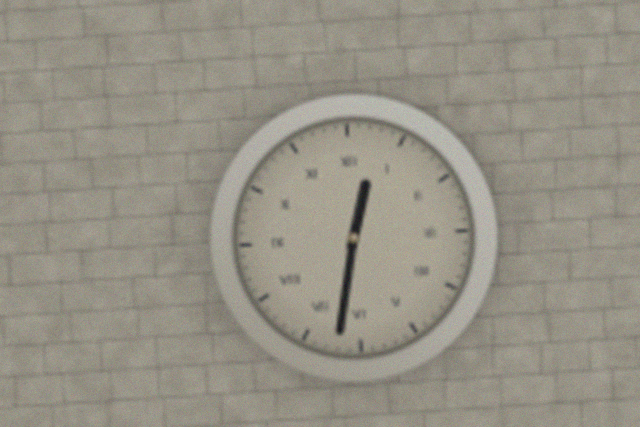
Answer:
{"hour": 12, "minute": 32}
